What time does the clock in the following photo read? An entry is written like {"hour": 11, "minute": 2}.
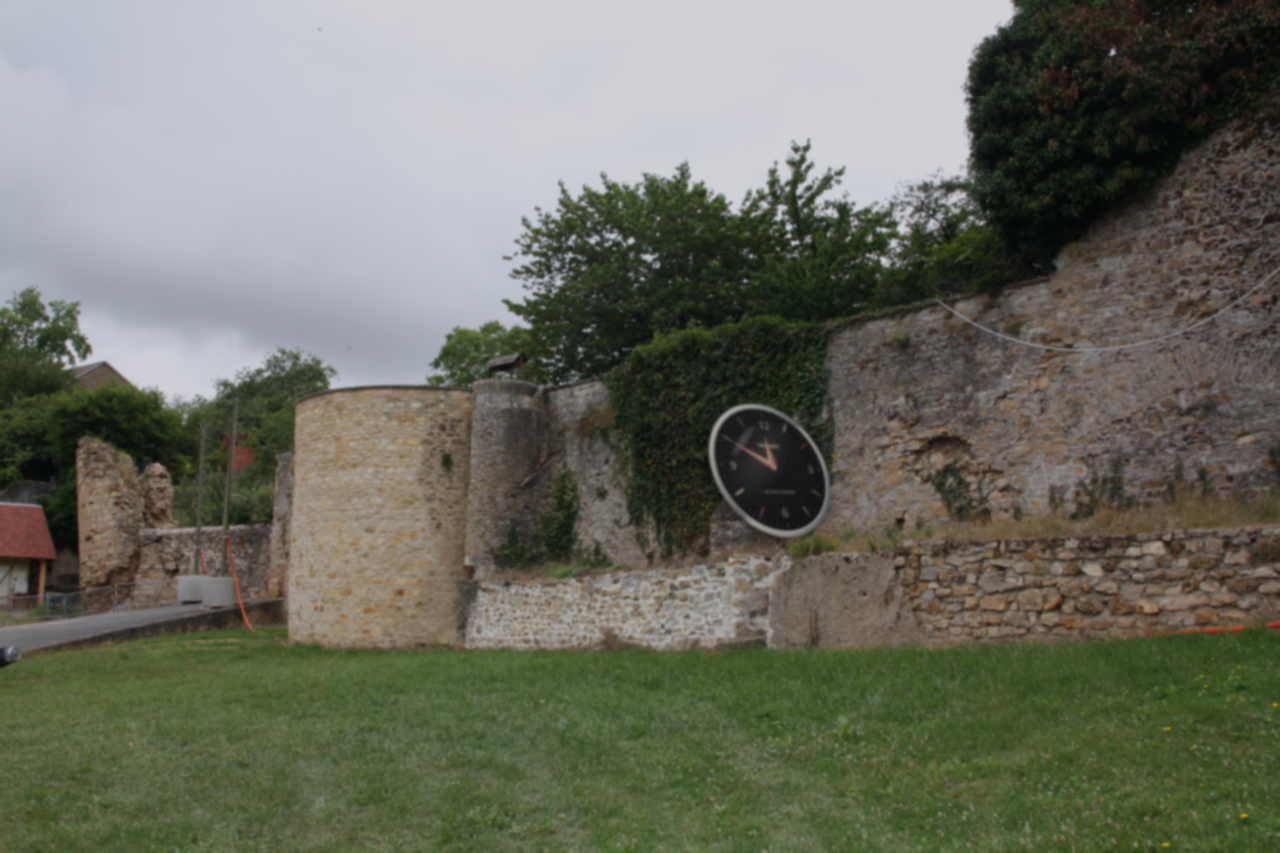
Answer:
{"hour": 11, "minute": 50}
